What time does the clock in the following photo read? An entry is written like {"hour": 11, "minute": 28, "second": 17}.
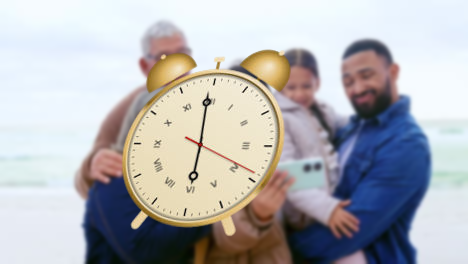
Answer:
{"hour": 5, "minute": 59, "second": 19}
